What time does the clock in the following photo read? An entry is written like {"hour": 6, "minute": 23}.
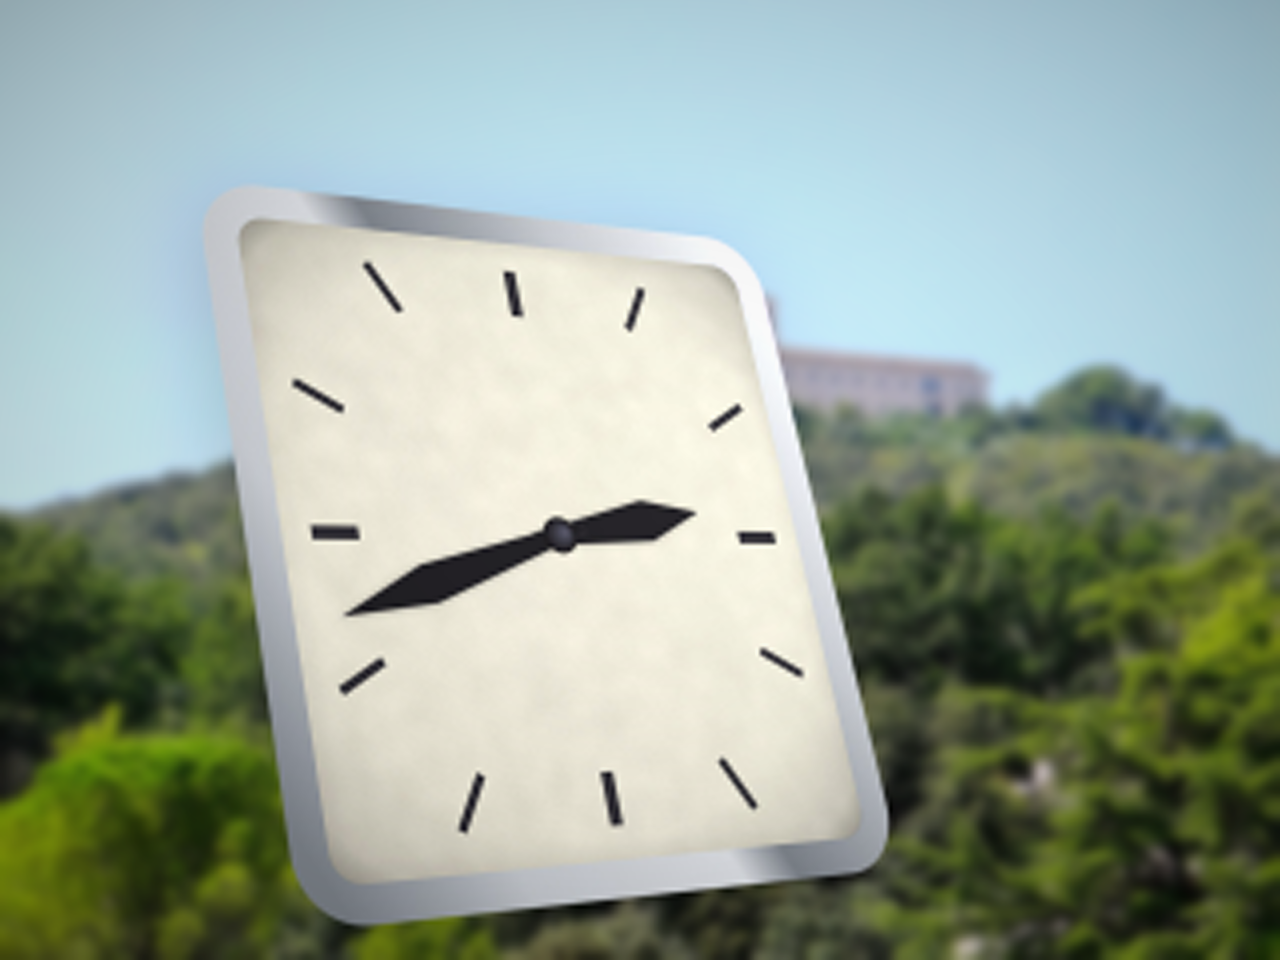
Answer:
{"hour": 2, "minute": 42}
